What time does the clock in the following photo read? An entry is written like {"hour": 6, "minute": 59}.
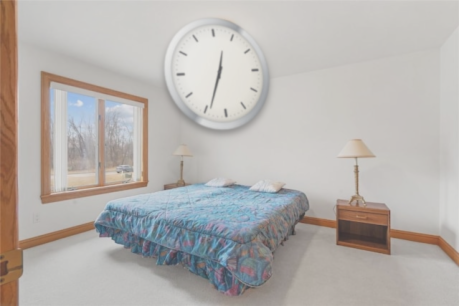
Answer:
{"hour": 12, "minute": 34}
